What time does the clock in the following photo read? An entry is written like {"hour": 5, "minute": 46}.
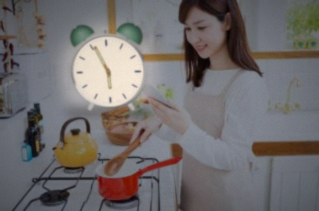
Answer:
{"hour": 5, "minute": 56}
